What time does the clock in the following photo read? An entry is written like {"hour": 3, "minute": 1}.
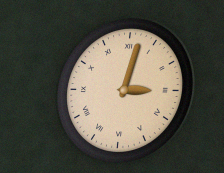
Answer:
{"hour": 3, "minute": 2}
